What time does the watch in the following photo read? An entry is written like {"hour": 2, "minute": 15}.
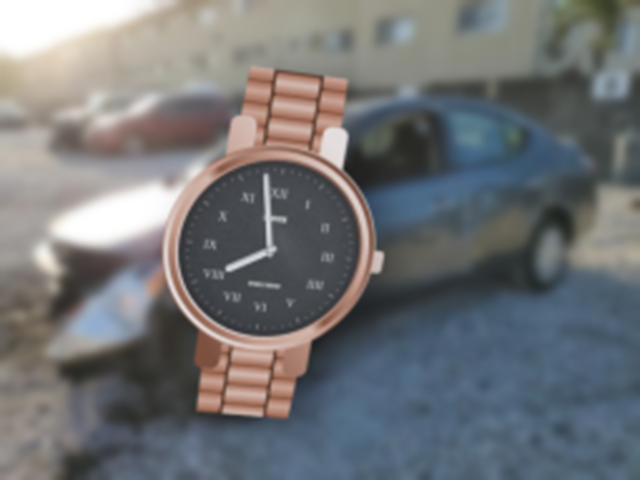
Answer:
{"hour": 7, "minute": 58}
